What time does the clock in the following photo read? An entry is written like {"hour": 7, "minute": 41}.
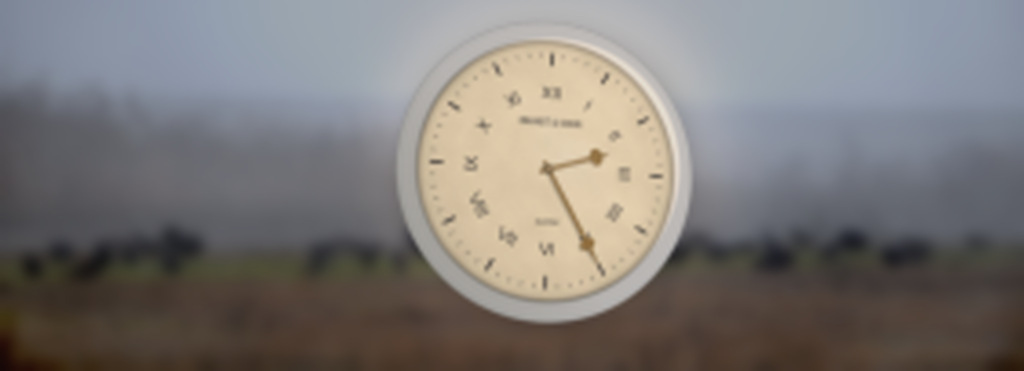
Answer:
{"hour": 2, "minute": 25}
